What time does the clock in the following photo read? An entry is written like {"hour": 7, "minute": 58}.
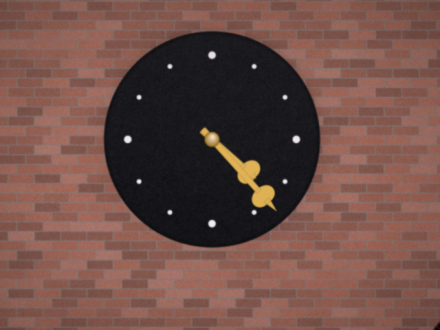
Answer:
{"hour": 4, "minute": 23}
